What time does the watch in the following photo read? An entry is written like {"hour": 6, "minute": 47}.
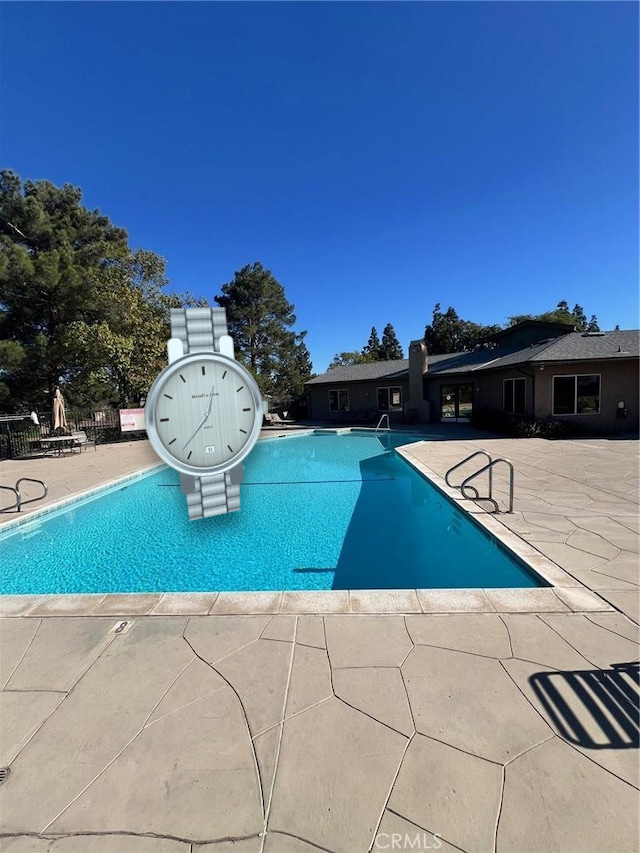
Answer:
{"hour": 12, "minute": 37}
